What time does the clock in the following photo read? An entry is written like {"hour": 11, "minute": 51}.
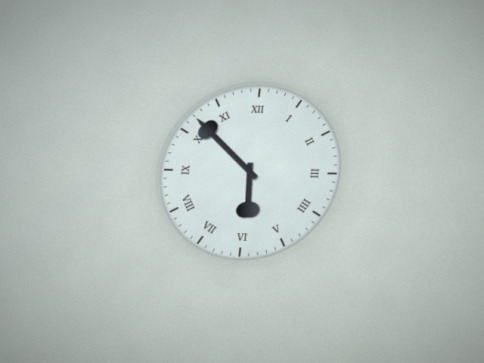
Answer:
{"hour": 5, "minute": 52}
